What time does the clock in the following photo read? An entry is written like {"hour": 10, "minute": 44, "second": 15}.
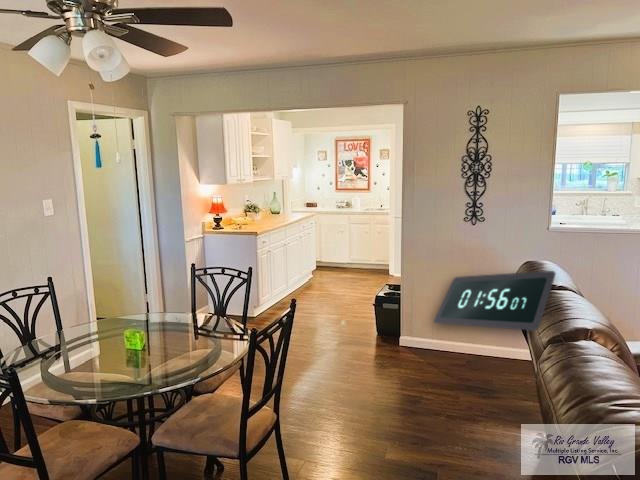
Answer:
{"hour": 1, "minute": 56, "second": 7}
